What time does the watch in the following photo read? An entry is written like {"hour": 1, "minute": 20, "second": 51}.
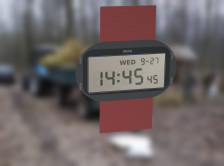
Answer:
{"hour": 14, "minute": 45, "second": 45}
